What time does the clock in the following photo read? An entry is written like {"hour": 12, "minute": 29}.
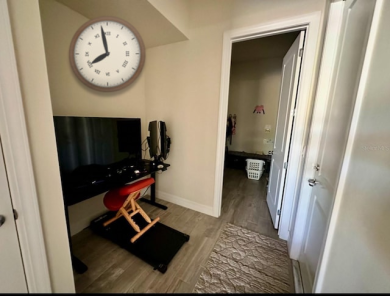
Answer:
{"hour": 7, "minute": 58}
